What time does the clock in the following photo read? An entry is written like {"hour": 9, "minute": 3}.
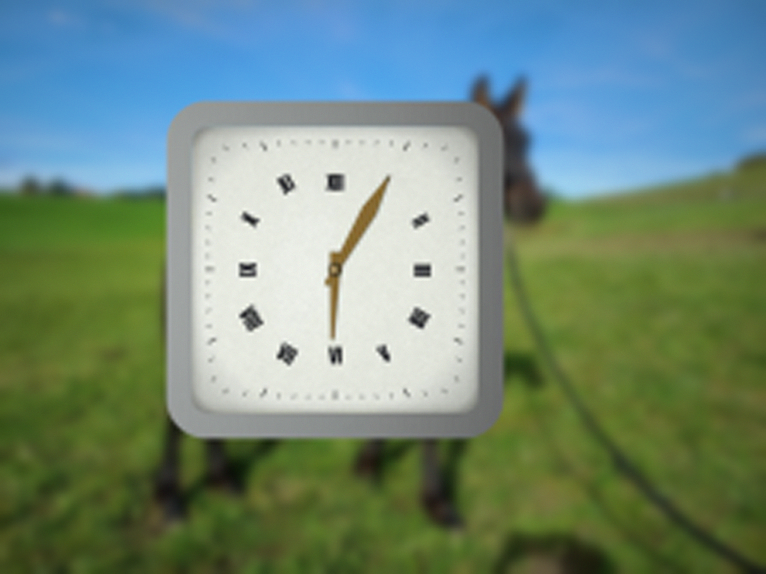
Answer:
{"hour": 6, "minute": 5}
